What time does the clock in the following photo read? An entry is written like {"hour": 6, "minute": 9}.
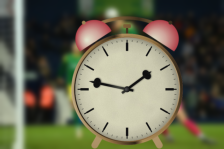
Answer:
{"hour": 1, "minute": 47}
